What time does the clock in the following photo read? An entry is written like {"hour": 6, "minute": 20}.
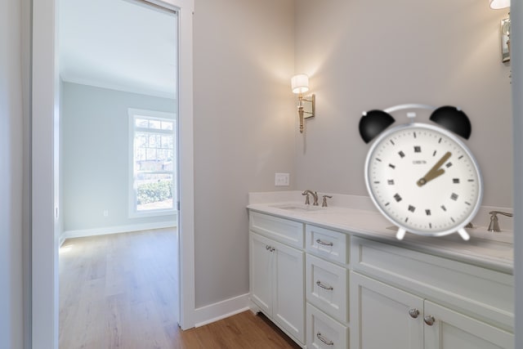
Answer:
{"hour": 2, "minute": 8}
